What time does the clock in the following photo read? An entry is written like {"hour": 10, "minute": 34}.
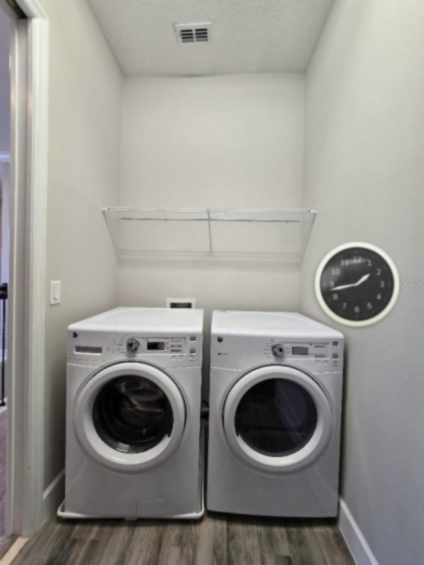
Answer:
{"hour": 1, "minute": 43}
